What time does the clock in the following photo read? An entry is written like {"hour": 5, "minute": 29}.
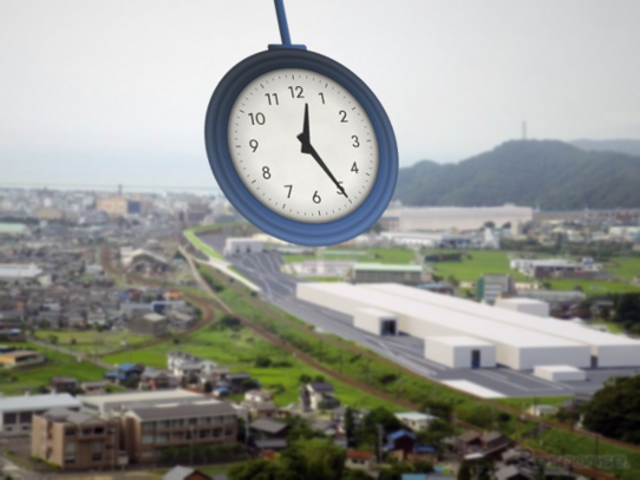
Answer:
{"hour": 12, "minute": 25}
